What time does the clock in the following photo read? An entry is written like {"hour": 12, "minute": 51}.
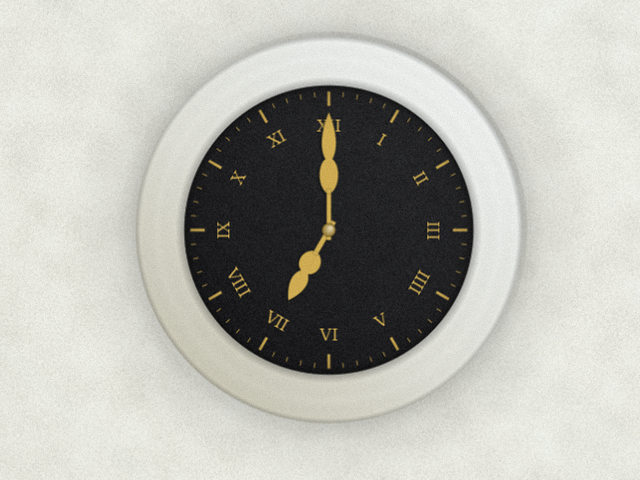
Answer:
{"hour": 7, "minute": 0}
